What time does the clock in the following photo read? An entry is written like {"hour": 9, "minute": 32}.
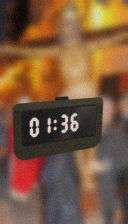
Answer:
{"hour": 1, "minute": 36}
